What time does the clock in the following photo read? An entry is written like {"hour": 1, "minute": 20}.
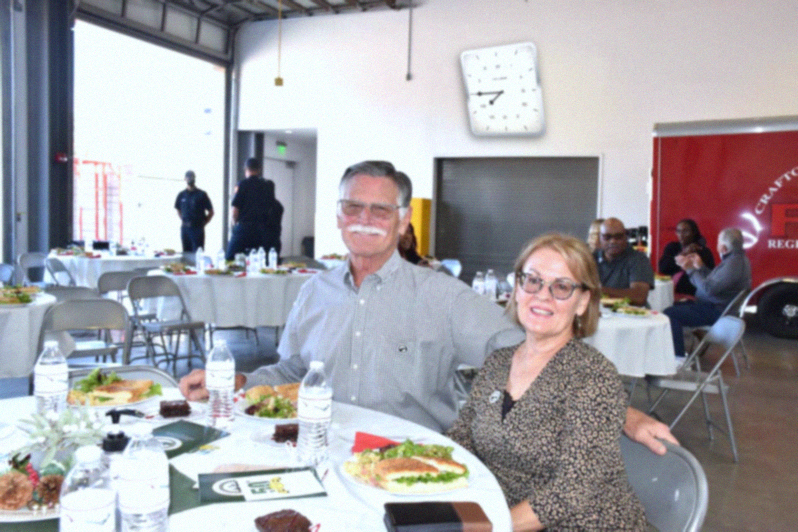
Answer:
{"hour": 7, "minute": 45}
